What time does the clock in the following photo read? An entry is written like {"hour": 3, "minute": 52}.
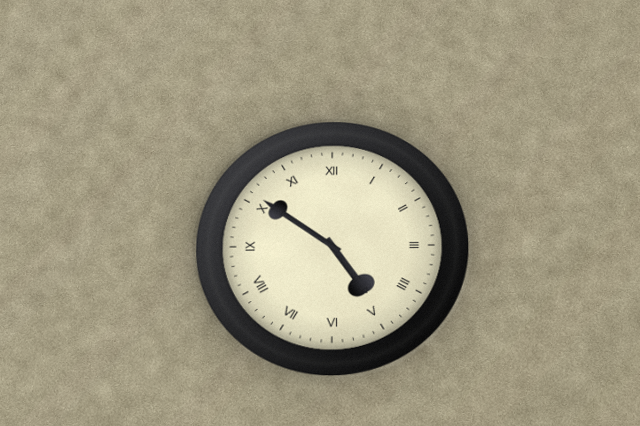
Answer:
{"hour": 4, "minute": 51}
